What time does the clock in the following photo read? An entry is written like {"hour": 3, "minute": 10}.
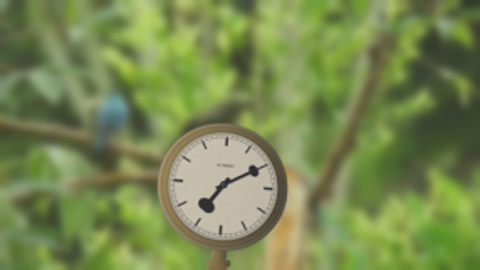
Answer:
{"hour": 7, "minute": 10}
